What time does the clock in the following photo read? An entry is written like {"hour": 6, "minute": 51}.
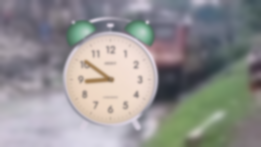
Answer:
{"hour": 8, "minute": 51}
